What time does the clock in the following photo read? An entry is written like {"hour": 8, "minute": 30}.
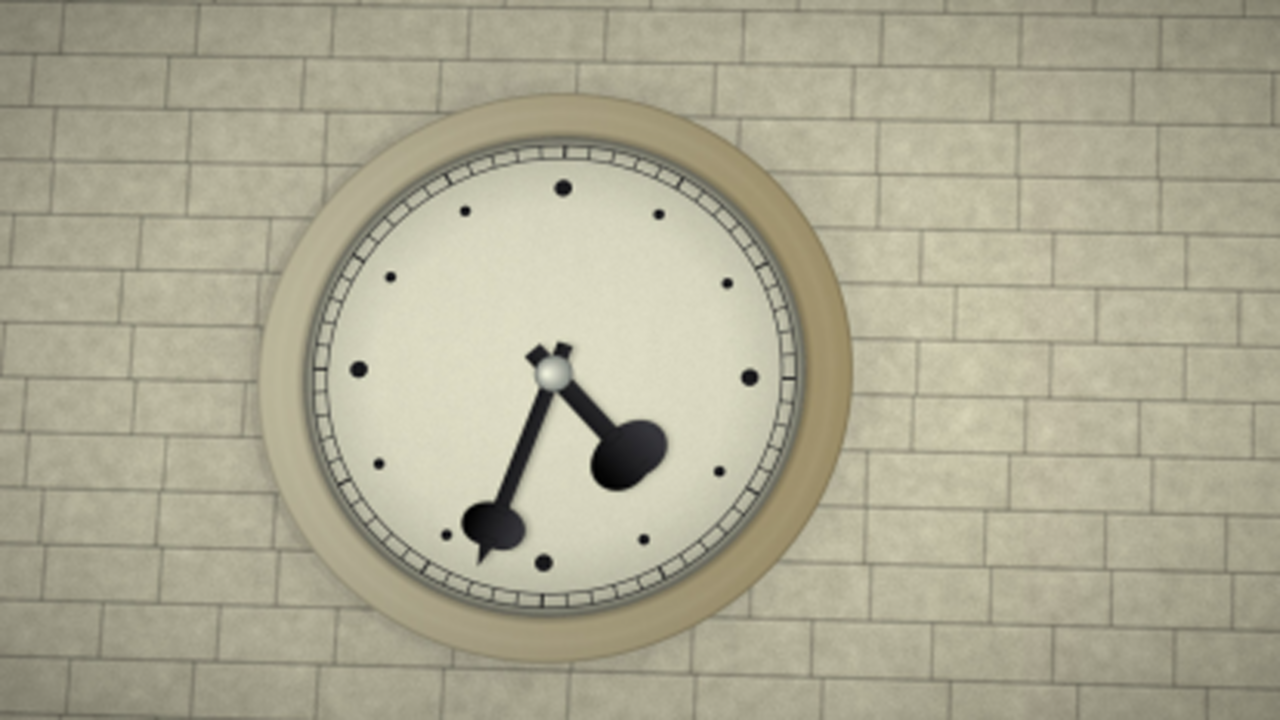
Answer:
{"hour": 4, "minute": 33}
